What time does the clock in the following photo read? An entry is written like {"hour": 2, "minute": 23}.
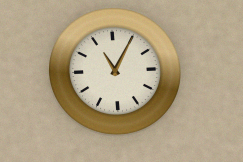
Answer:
{"hour": 11, "minute": 5}
